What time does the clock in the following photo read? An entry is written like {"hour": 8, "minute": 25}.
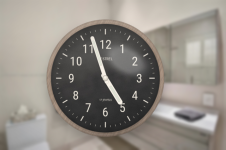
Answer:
{"hour": 4, "minute": 57}
